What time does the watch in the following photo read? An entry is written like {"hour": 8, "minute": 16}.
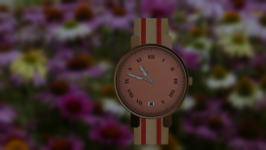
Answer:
{"hour": 10, "minute": 48}
